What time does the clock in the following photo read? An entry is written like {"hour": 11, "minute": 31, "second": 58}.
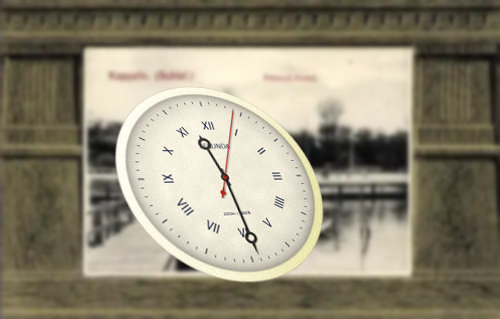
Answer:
{"hour": 11, "minute": 29, "second": 4}
